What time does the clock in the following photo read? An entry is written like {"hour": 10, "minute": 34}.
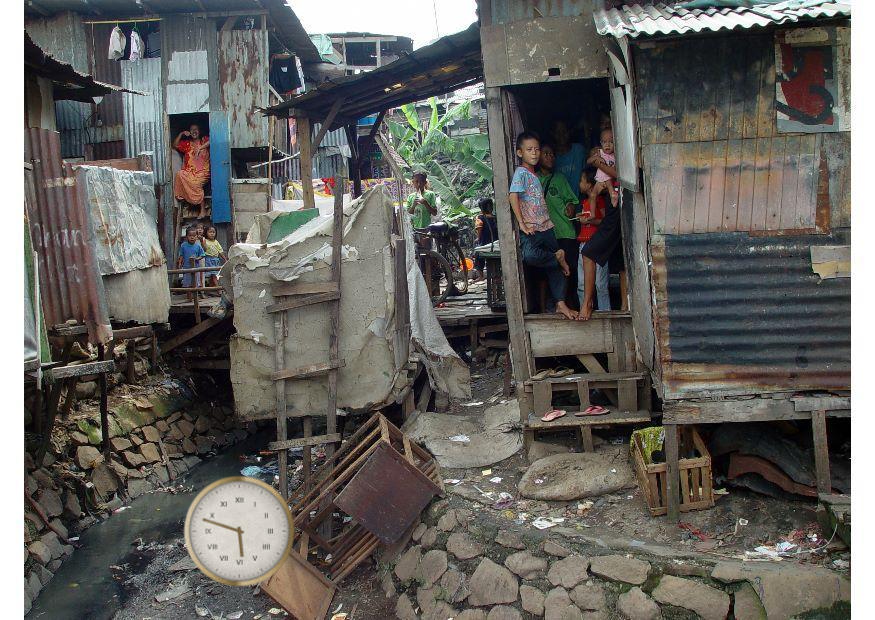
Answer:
{"hour": 5, "minute": 48}
